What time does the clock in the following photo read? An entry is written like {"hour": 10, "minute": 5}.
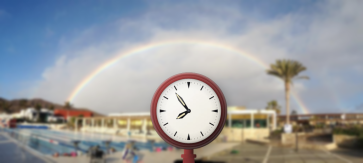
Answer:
{"hour": 7, "minute": 54}
